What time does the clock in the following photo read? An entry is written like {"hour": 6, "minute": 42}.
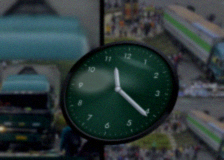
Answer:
{"hour": 11, "minute": 21}
